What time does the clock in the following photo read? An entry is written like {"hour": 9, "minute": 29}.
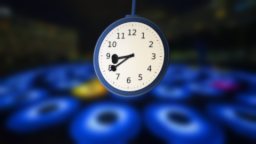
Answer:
{"hour": 8, "minute": 39}
